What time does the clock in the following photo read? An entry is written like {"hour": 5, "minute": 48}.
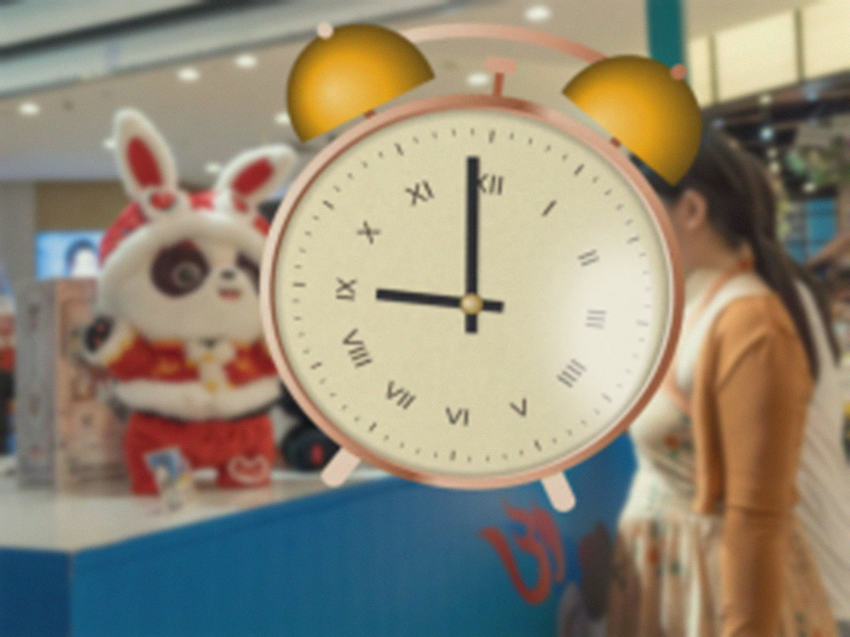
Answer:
{"hour": 8, "minute": 59}
